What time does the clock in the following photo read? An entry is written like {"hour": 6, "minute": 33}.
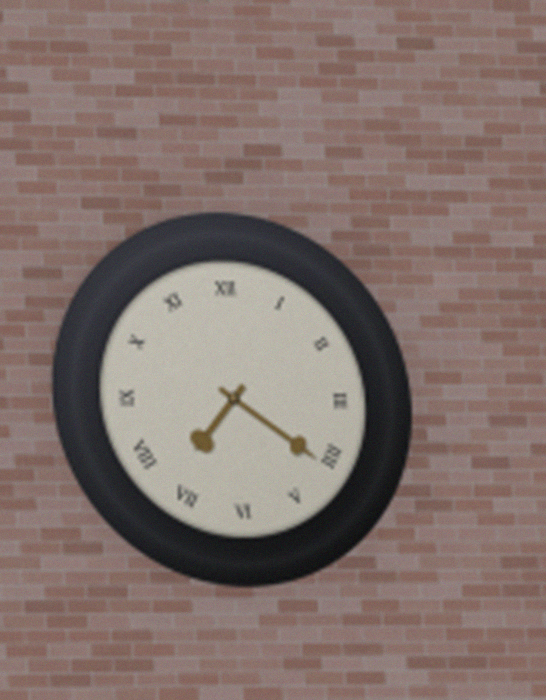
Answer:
{"hour": 7, "minute": 21}
